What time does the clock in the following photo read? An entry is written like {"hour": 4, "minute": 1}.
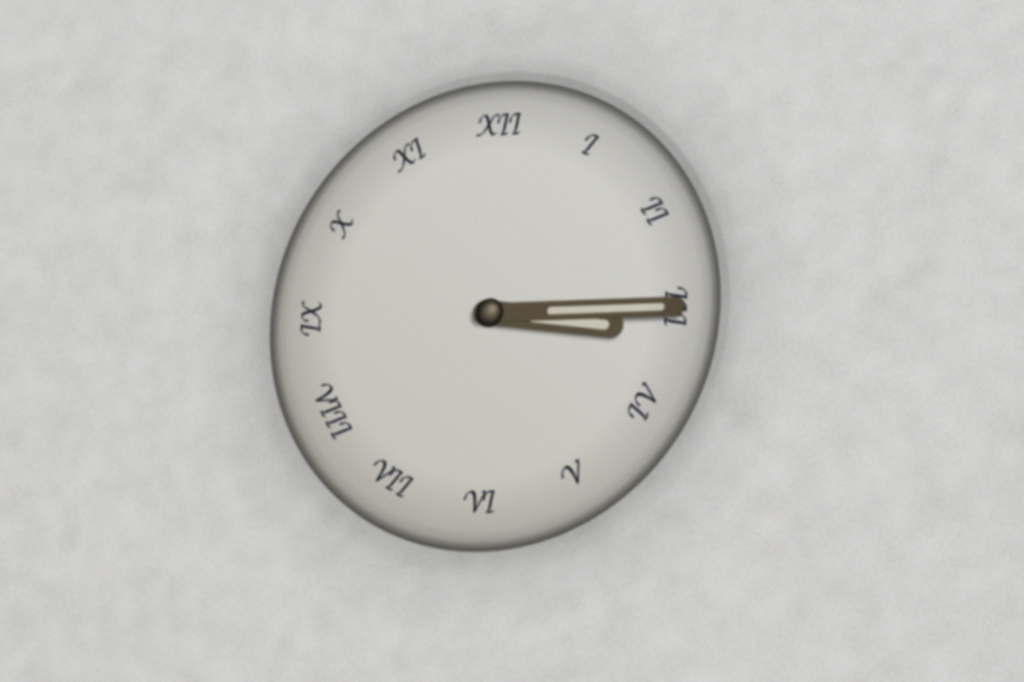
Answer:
{"hour": 3, "minute": 15}
